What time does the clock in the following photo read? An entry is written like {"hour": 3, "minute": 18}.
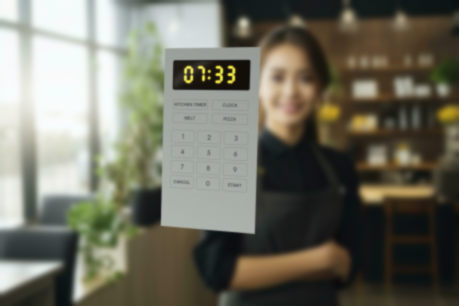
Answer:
{"hour": 7, "minute": 33}
